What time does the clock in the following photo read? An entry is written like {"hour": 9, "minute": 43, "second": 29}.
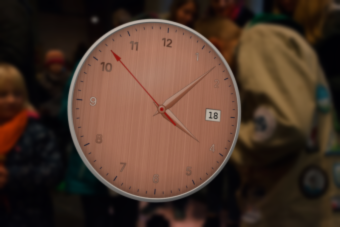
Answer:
{"hour": 4, "minute": 7, "second": 52}
